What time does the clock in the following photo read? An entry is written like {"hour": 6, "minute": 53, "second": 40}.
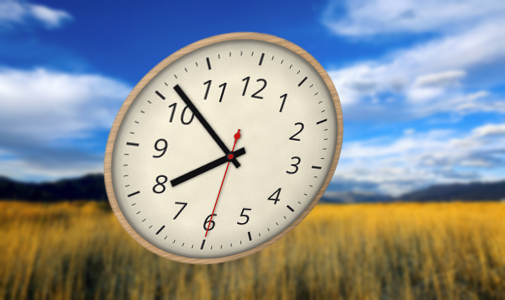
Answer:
{"hour": 7, "minute": 51, "second": 30}
